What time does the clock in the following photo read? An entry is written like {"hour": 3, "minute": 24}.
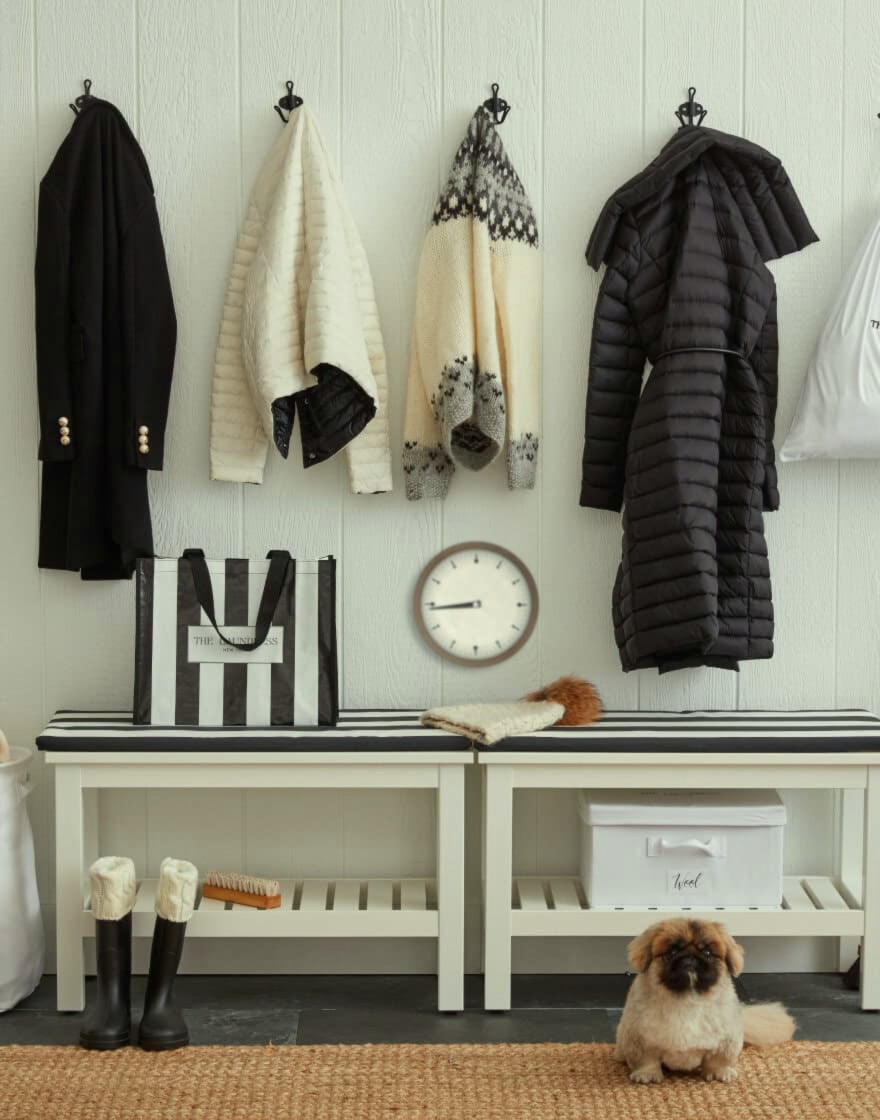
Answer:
{"hour": 8, "minute": 44}
